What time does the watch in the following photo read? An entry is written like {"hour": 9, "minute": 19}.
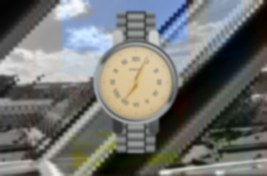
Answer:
{"hour": 7, "minute": 4}
